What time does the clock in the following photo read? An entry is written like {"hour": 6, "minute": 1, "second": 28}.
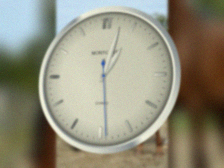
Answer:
{"hour": 1, "minute": 2, "second": 29}
